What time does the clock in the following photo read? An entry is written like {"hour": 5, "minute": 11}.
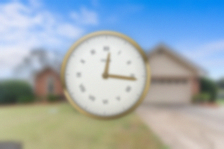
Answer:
{"hour": 12, "minute": 16}
